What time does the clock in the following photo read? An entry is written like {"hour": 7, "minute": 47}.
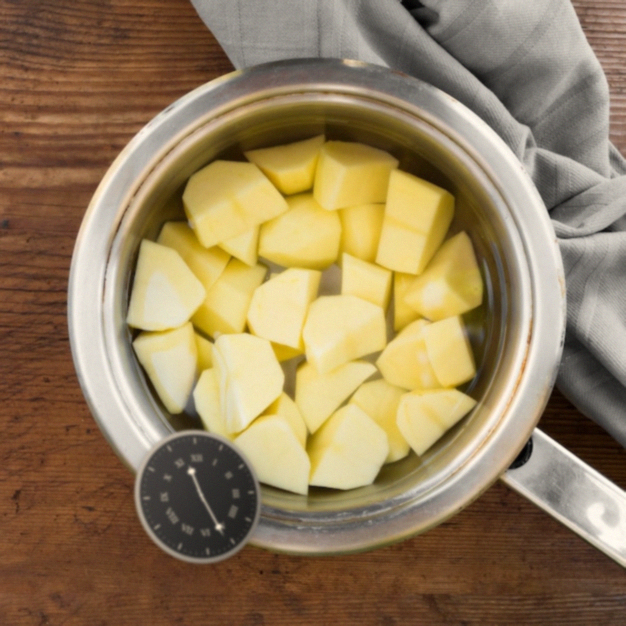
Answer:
{"hour": 11, "minute": 26}
